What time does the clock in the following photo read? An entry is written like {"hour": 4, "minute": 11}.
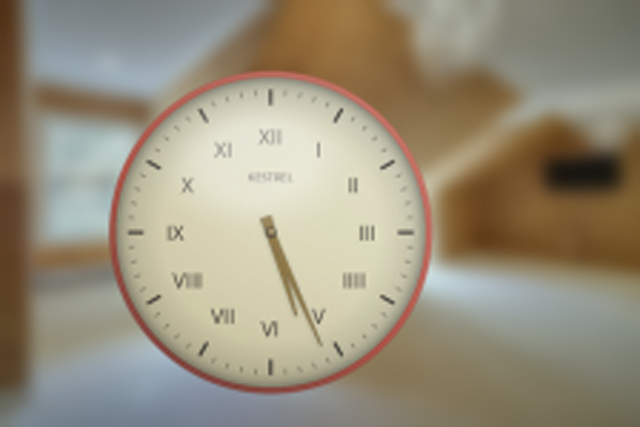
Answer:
{"hour": 5, "minute": 26}
